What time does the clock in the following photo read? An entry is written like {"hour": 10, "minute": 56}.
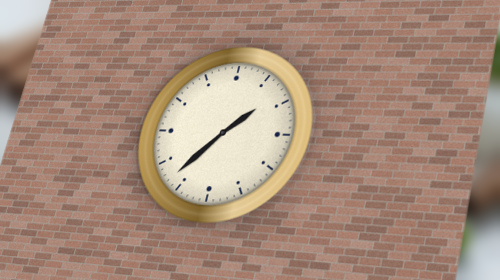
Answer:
{"hour": 1, "minute": 37}
